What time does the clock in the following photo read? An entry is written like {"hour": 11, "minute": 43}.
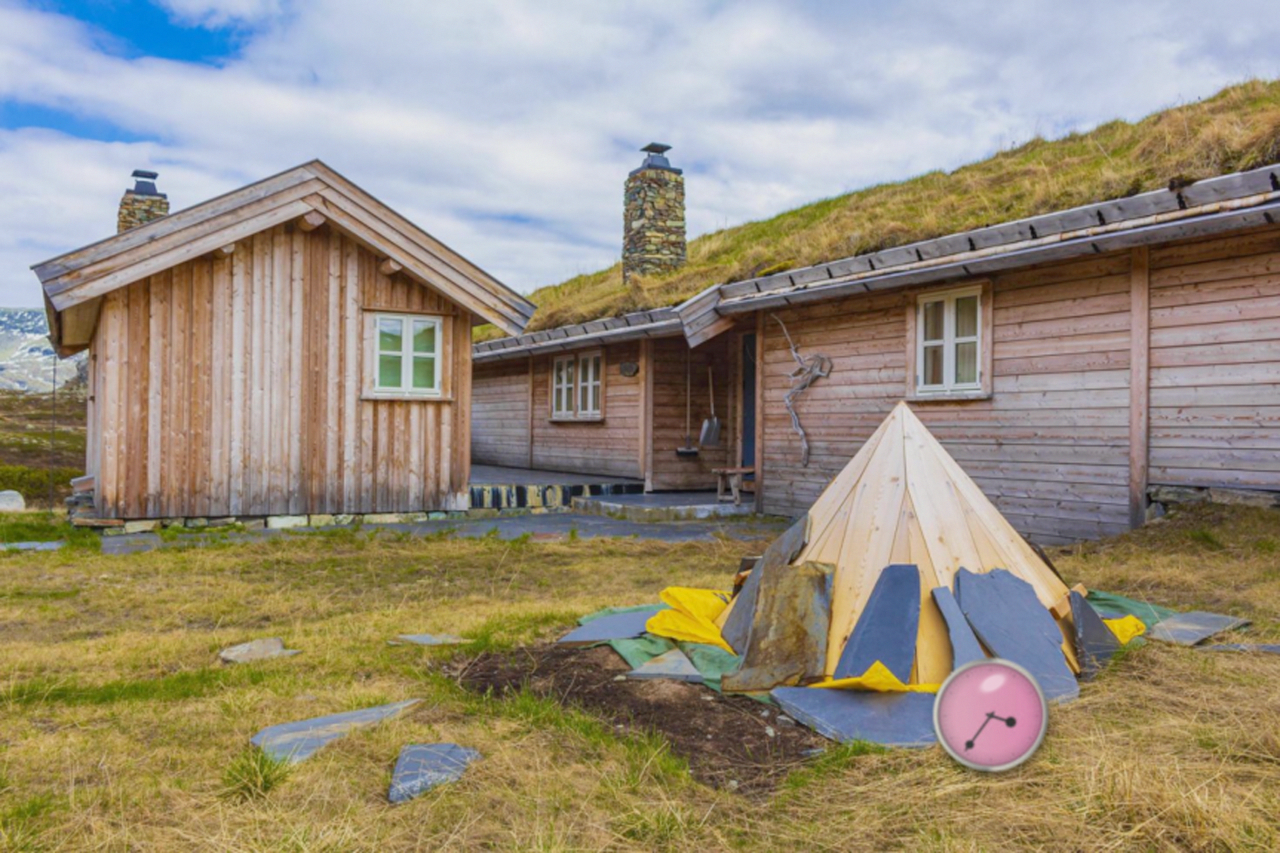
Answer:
{"hour": 3, "minute": 36}
